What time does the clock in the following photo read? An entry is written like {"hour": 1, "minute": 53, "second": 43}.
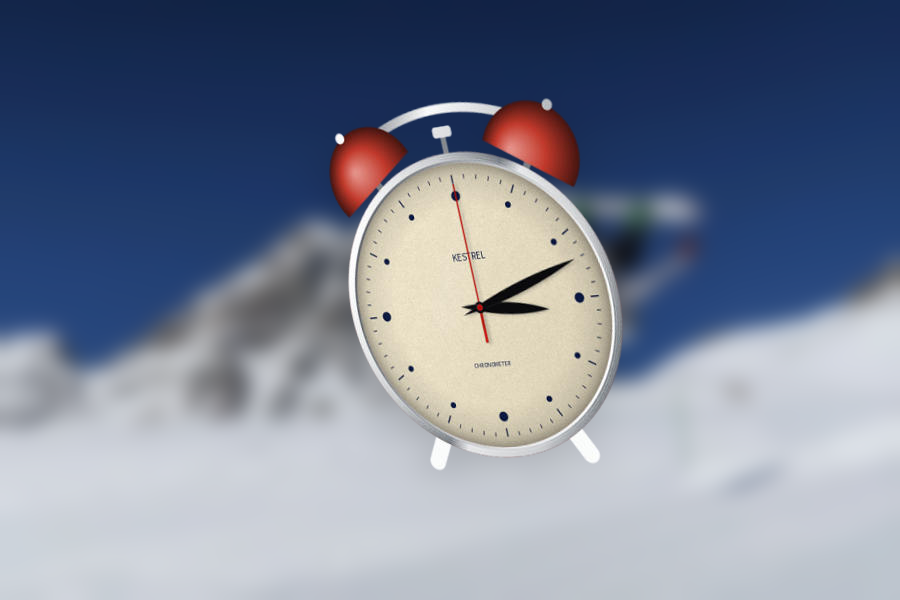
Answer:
{"hour": 3, "minute": 12, "second": 0}
